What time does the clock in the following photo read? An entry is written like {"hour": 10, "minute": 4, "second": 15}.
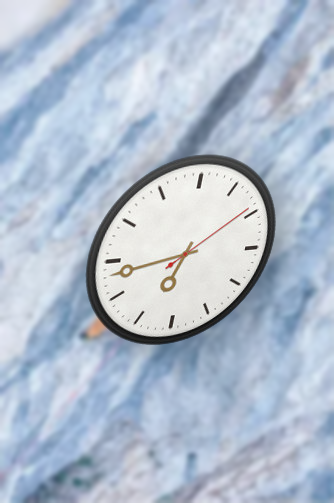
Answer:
{"hour": 6, "minute": 43, "second": 9}
